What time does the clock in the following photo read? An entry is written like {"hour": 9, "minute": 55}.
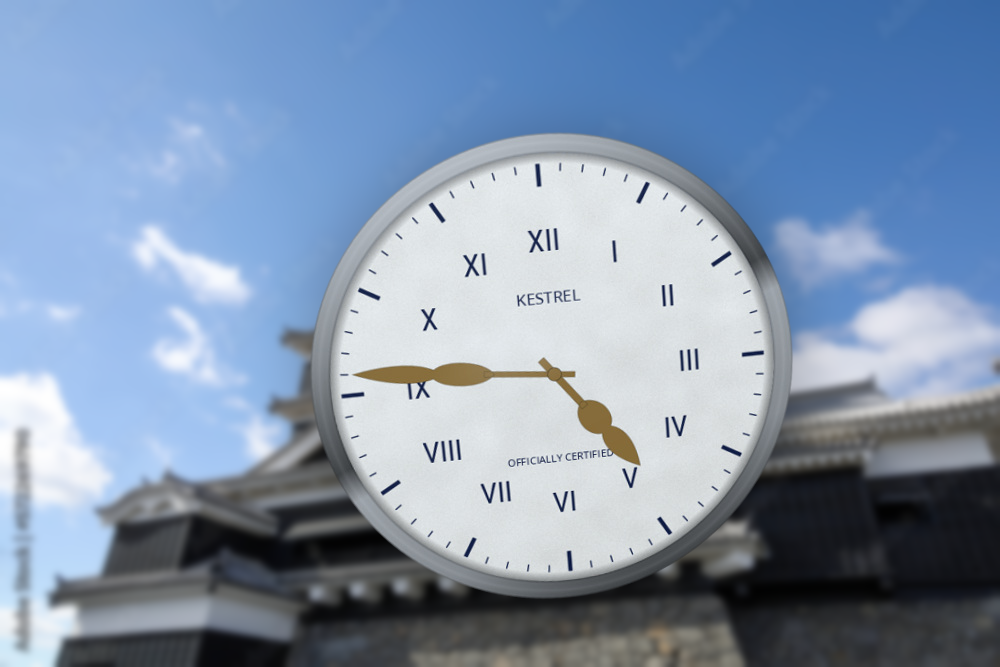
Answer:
{"hour": 4, "minute": 46}
